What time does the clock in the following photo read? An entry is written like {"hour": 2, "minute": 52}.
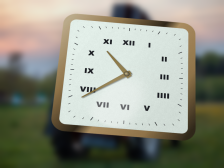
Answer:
{"hour": 10, "minute": 39}
